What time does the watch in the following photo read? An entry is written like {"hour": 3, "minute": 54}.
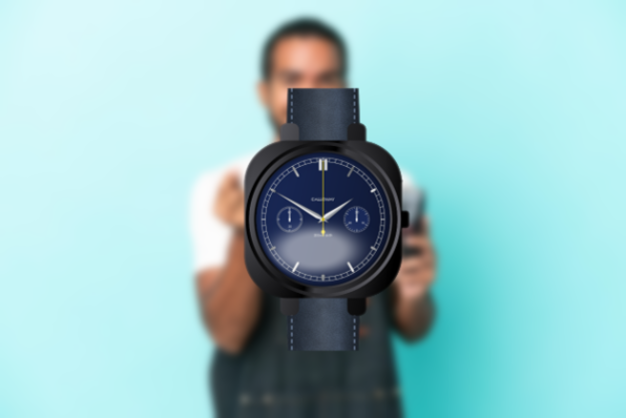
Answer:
{"hour": 1, "minute": 50}
